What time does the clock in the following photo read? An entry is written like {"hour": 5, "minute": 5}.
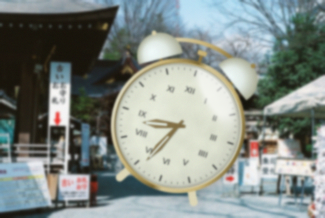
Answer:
{"hour": 8, "minute": 34}
